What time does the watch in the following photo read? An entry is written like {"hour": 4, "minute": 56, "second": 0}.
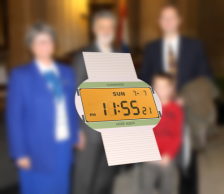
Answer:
{"hour": 11, "minute": 55, "second": 21}
